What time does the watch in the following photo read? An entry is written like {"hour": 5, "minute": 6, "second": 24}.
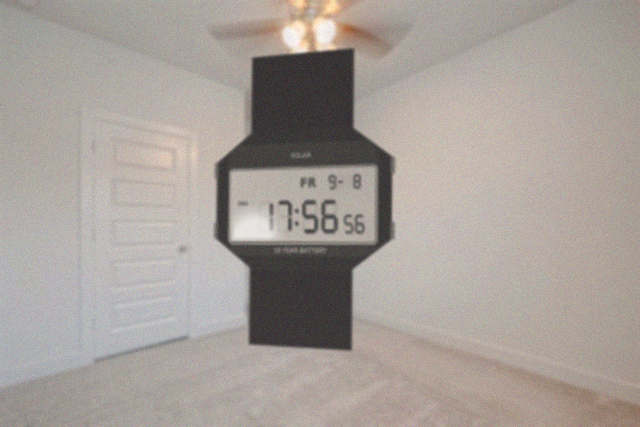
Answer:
{"hour": 17, "minute": 56, "second": 56}
